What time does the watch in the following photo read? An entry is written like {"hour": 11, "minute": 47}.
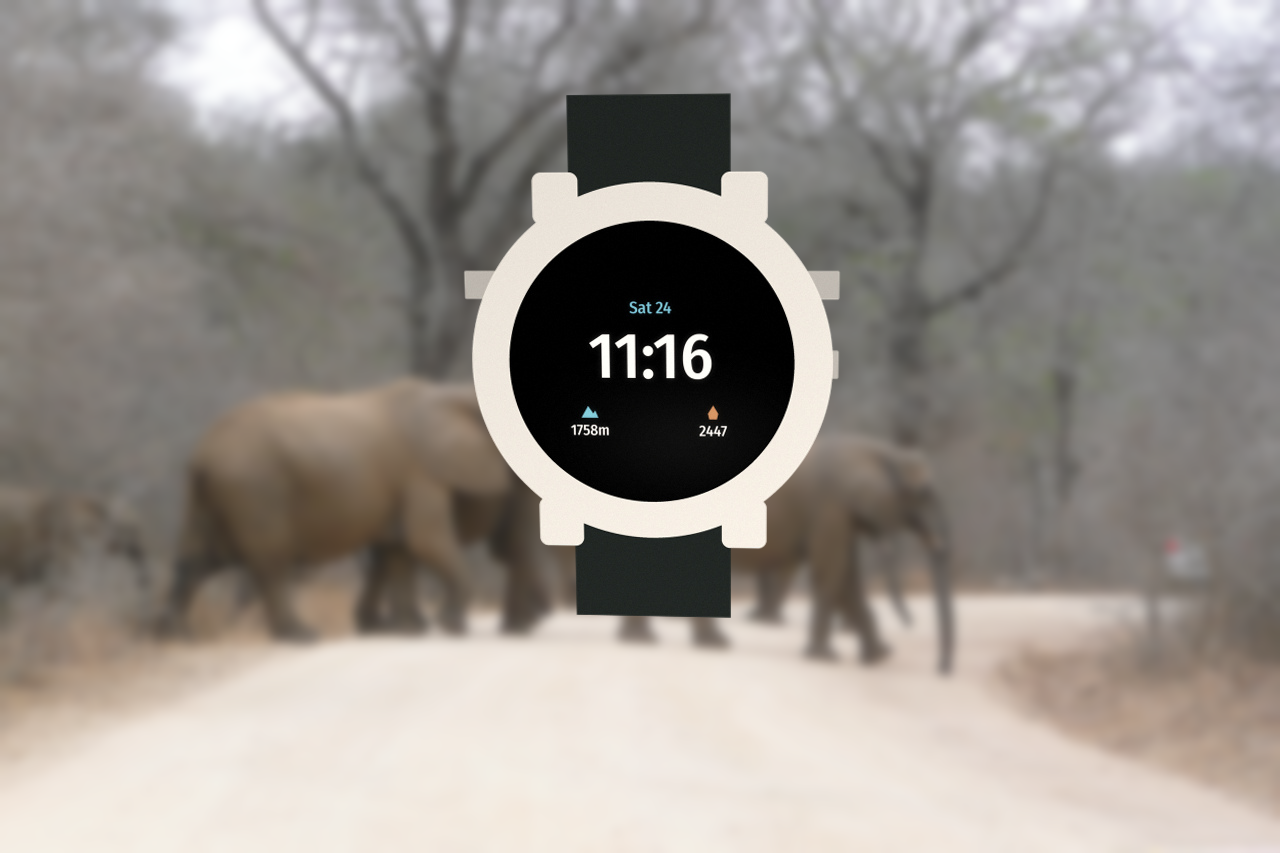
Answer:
{"hour": 11, "minute": 16}
